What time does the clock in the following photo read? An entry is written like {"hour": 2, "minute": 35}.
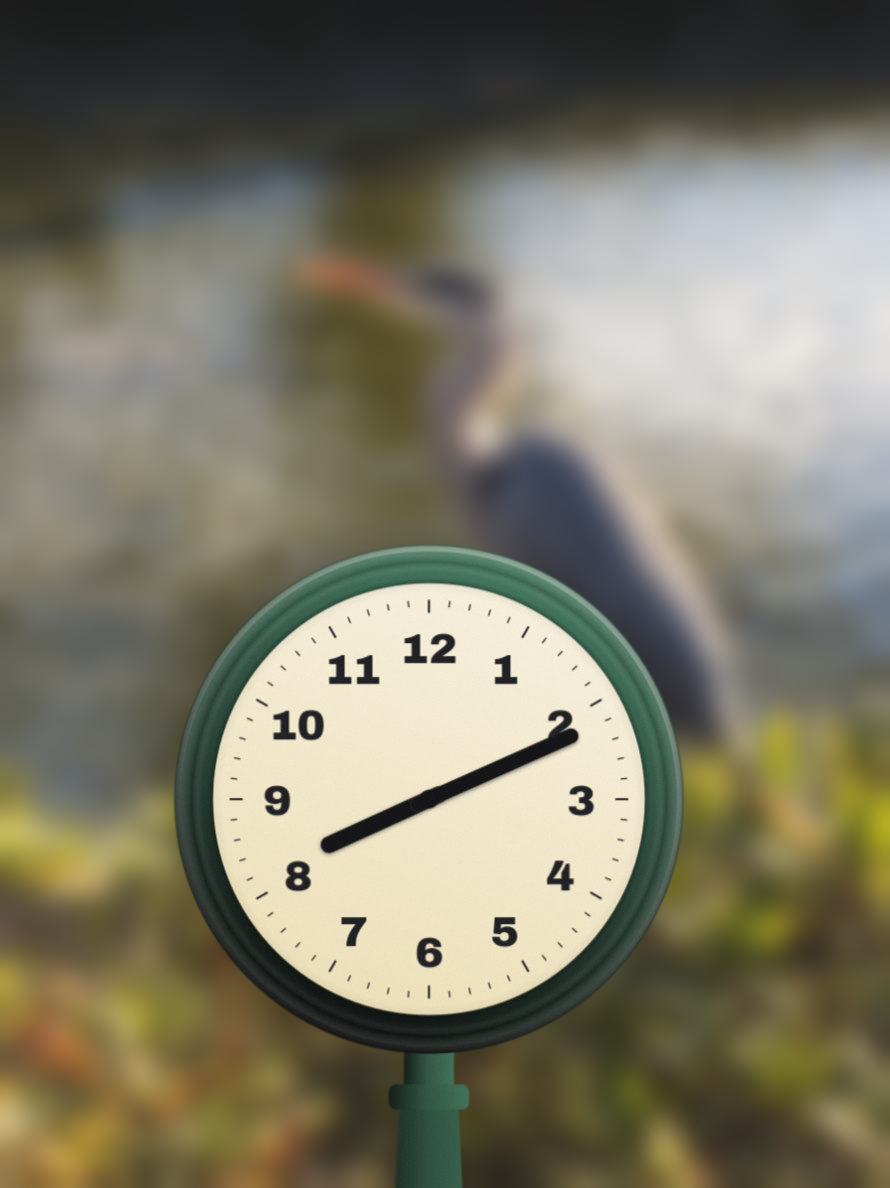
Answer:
{"hour": 8, "minute": 11}
